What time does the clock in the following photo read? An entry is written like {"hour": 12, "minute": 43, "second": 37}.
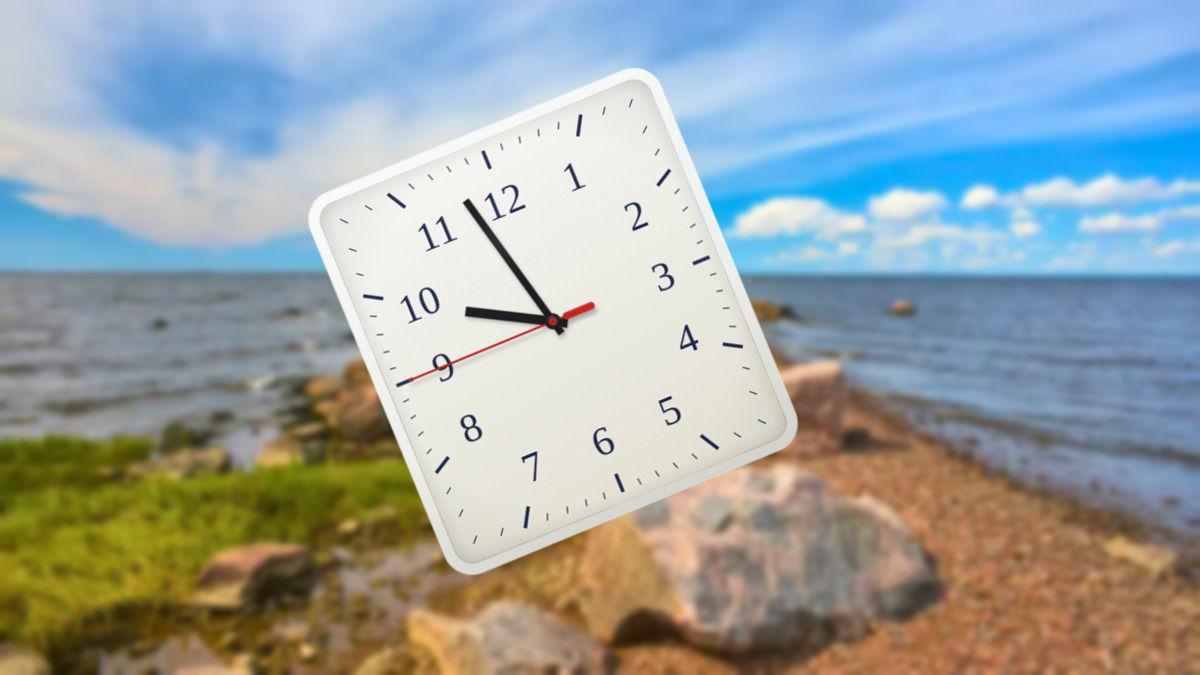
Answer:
{"hour": 9, "minute": 57, "second": 45}
